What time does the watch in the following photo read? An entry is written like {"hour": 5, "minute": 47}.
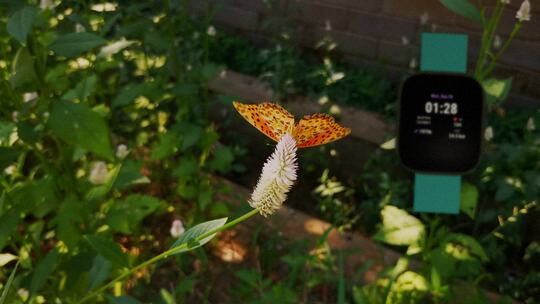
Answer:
{"hour": 1, "minute": 28}
